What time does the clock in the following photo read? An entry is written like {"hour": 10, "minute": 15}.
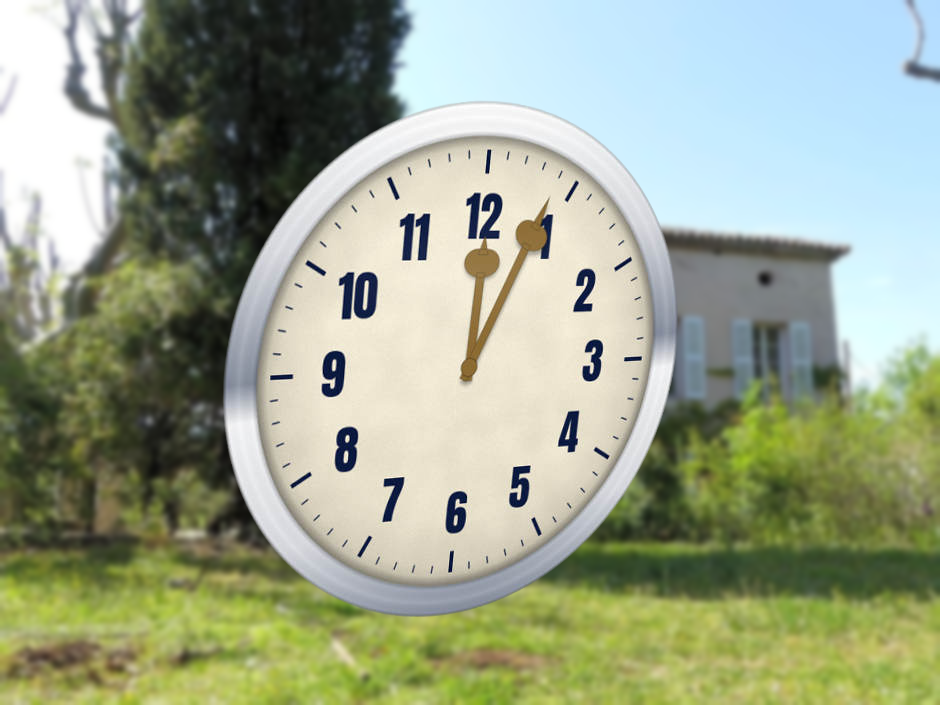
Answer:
{"hour": 12, "minute": 4}
